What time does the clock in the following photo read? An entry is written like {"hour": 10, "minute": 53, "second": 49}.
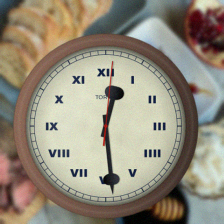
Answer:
{"hour": 12, "minute": 29, "second": 1}
